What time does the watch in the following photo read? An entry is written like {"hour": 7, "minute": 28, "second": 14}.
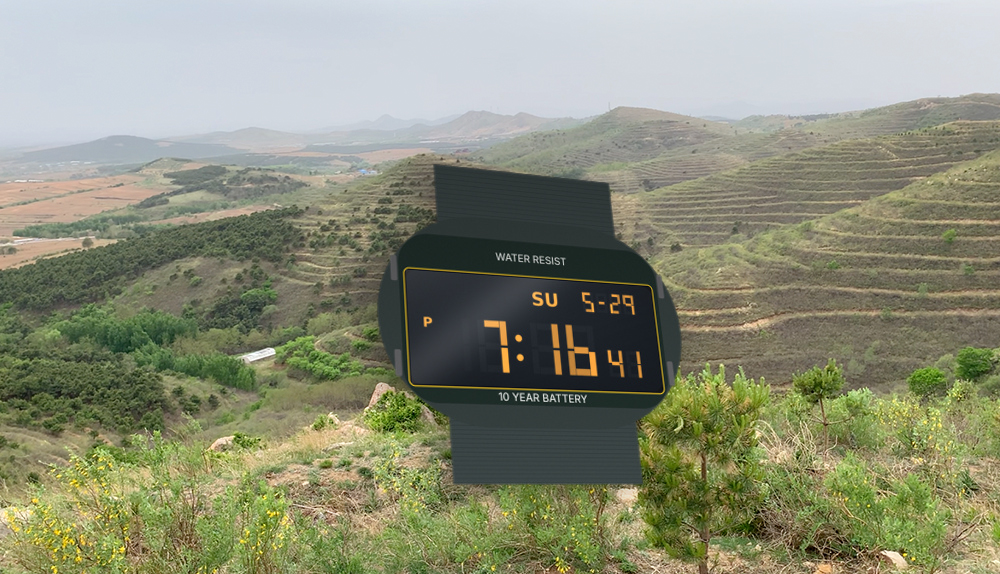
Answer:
{"hour": 7, "minute": 16, "second": 41}
